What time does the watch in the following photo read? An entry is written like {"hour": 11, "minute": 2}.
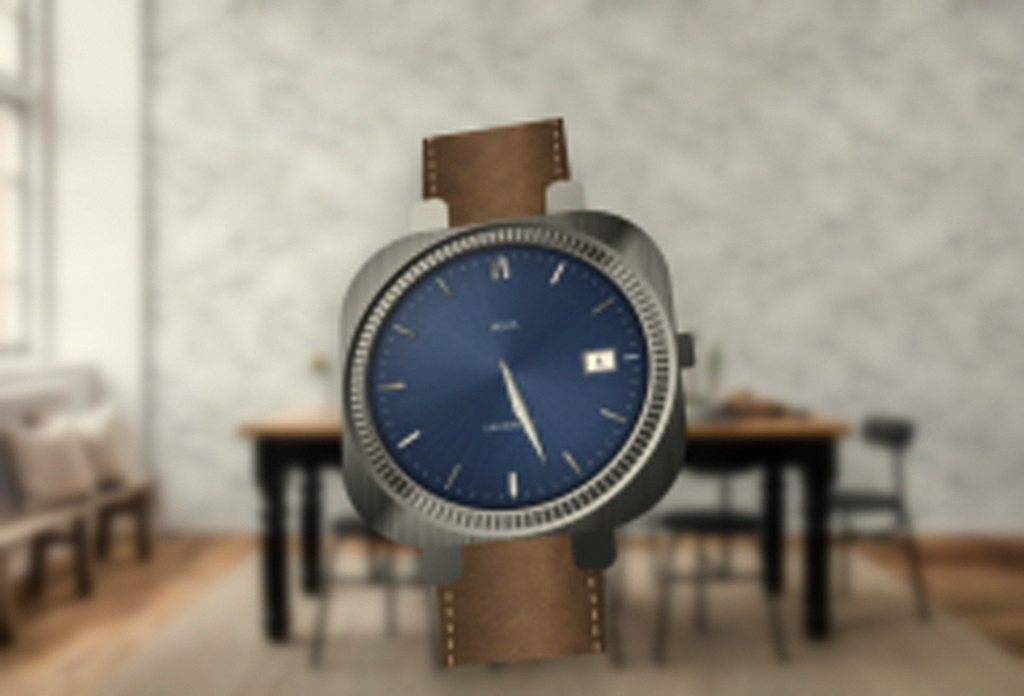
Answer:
{"hour": 5, "minute": 27}
